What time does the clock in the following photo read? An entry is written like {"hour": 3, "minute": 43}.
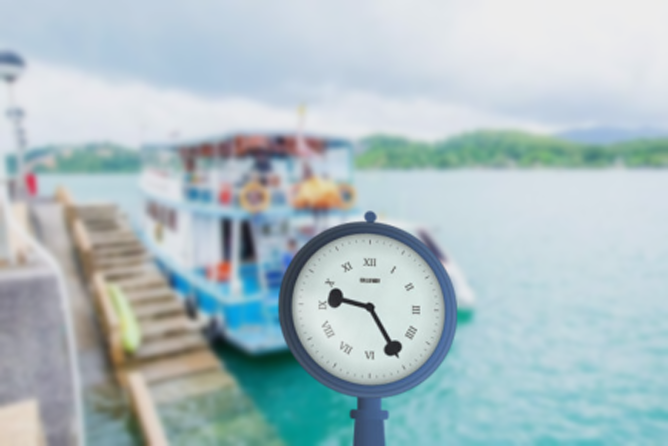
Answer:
{"hour": 9, "minute": 25}
